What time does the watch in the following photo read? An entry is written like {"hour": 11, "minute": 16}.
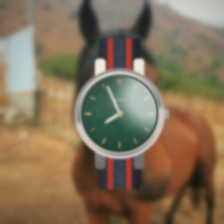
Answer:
{"hour": 7, "minute": 56}
